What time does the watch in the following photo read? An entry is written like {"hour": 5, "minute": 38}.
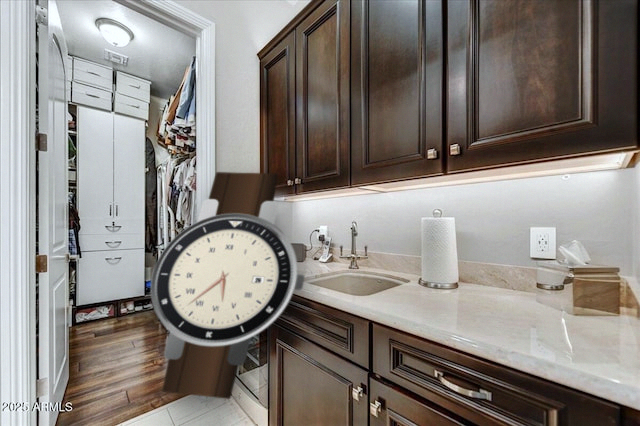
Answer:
{"hour": 5, "minute": 37}
